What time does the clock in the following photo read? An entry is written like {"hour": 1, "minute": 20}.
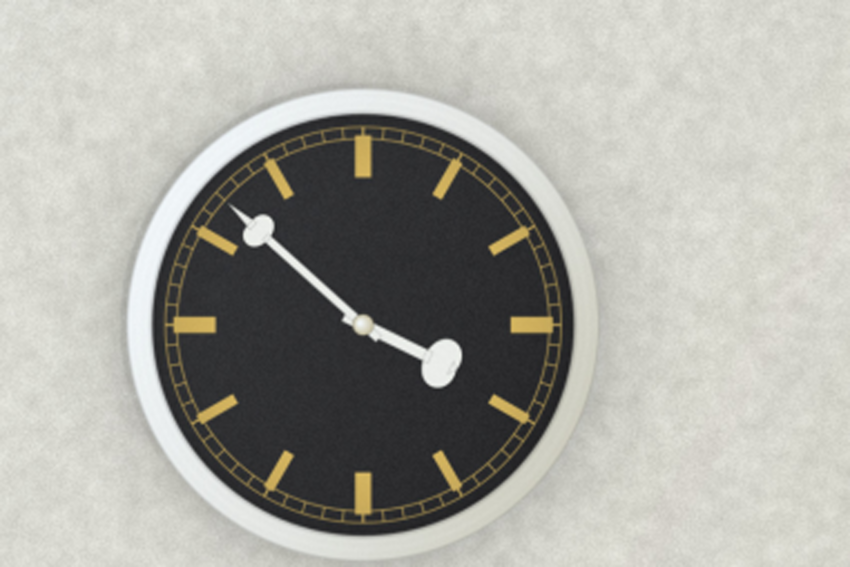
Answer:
{"hour": 3, "minute": 52}
